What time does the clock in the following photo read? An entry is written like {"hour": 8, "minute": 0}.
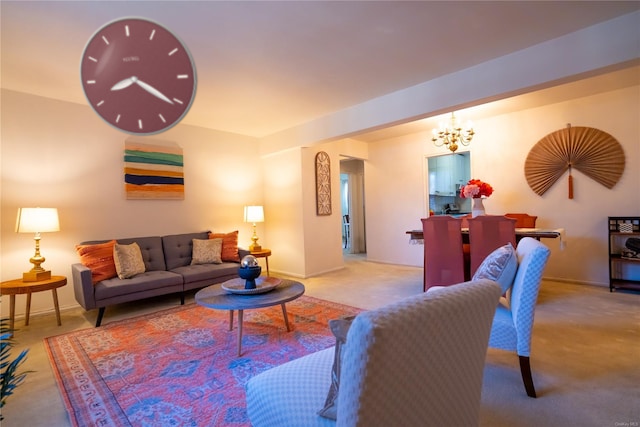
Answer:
{"hour": 8, "minute": 21}
